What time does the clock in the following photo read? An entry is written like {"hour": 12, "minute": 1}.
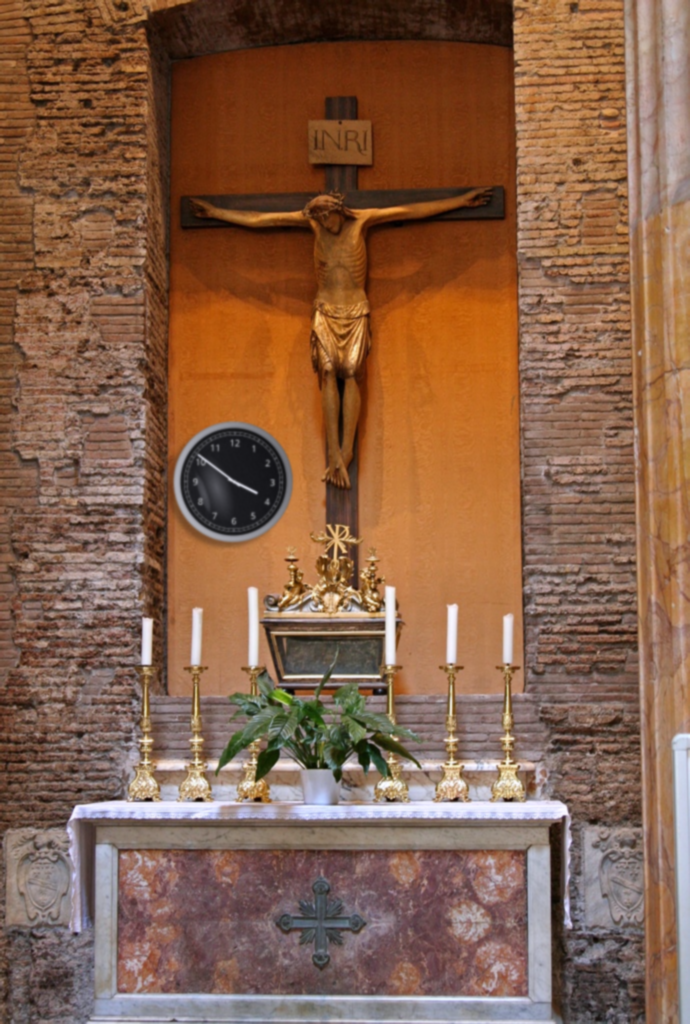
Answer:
{"hour": 3, "minute": 51}
